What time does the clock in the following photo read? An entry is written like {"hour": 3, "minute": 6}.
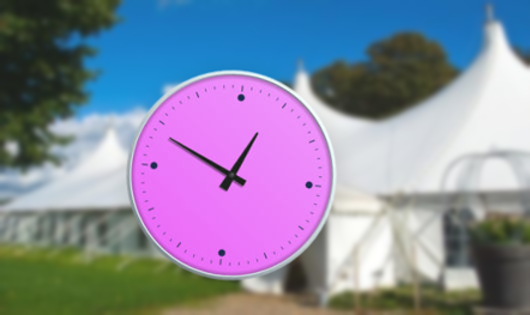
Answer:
{"hour": 12, "minute": 49}
